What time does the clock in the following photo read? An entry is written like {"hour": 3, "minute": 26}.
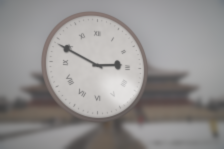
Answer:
{"hour": 2, "minute": 49}
